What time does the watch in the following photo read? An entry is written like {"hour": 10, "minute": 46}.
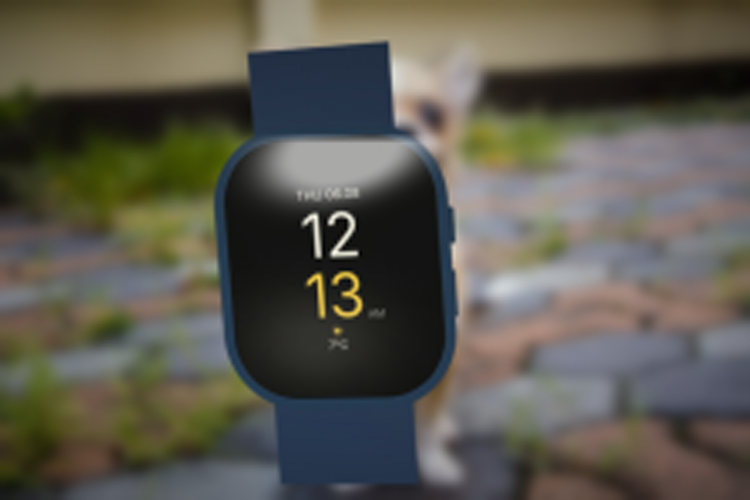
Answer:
{"hour": 12, "minute": 13}
